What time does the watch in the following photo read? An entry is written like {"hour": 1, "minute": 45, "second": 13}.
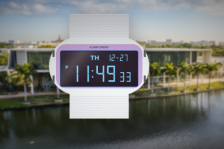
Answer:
{"hour": 11, "minute": 49, "second": 33}
